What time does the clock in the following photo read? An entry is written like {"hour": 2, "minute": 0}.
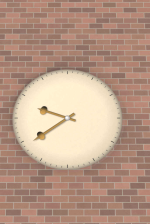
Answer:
{"hour": 9, "minute": 39}
